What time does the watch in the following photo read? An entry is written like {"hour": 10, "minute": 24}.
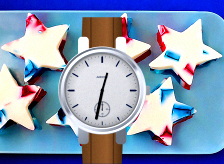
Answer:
{"hour": 12, "minute": 32}
